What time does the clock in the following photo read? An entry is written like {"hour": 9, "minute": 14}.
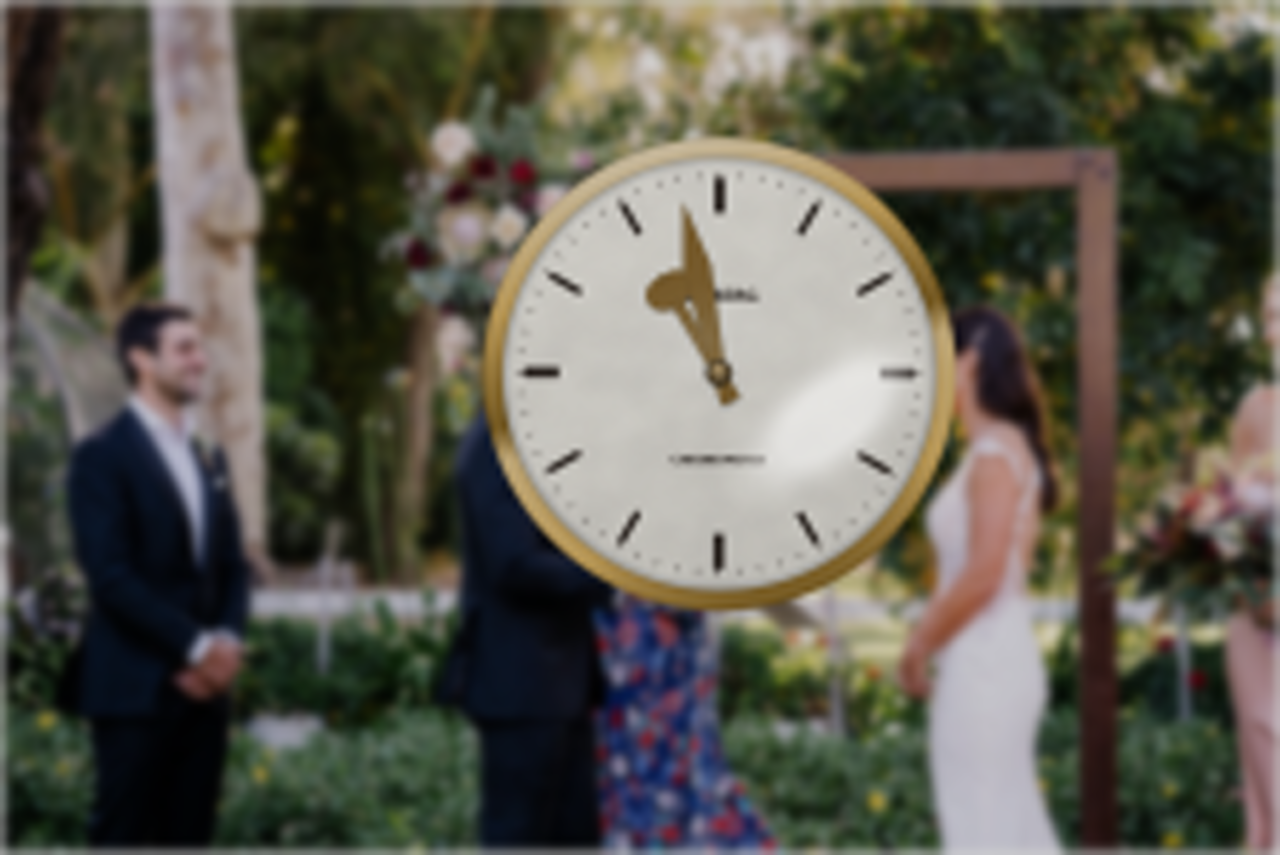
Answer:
{"hour": 10, "minute": 58}
